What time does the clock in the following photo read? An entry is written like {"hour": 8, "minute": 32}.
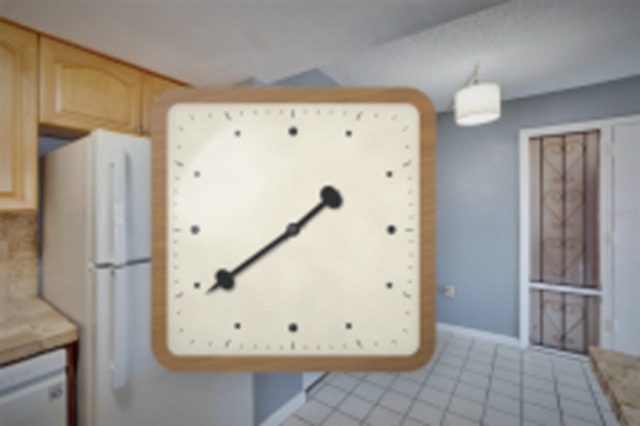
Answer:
{"hour": 1, "minute": 39}
